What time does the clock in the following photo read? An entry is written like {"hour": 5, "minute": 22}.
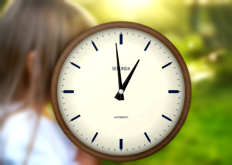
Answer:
{"hour": 12, "minute": 59}
